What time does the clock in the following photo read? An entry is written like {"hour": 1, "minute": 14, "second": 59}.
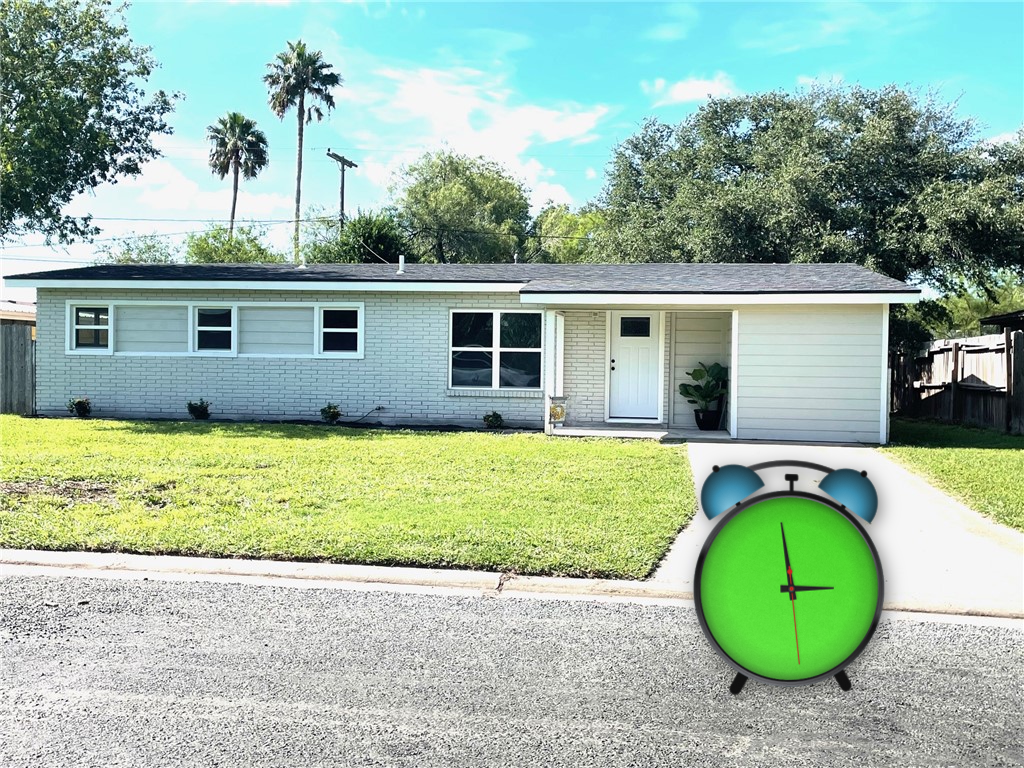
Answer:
{"hour": 2, "minute": 58, "second": 29}
